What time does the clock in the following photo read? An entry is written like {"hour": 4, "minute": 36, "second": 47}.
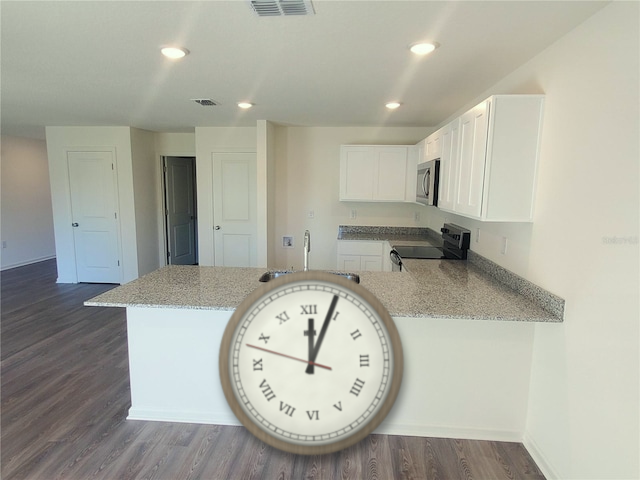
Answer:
{"hour": 12, "minute": 3, "second": 48}
